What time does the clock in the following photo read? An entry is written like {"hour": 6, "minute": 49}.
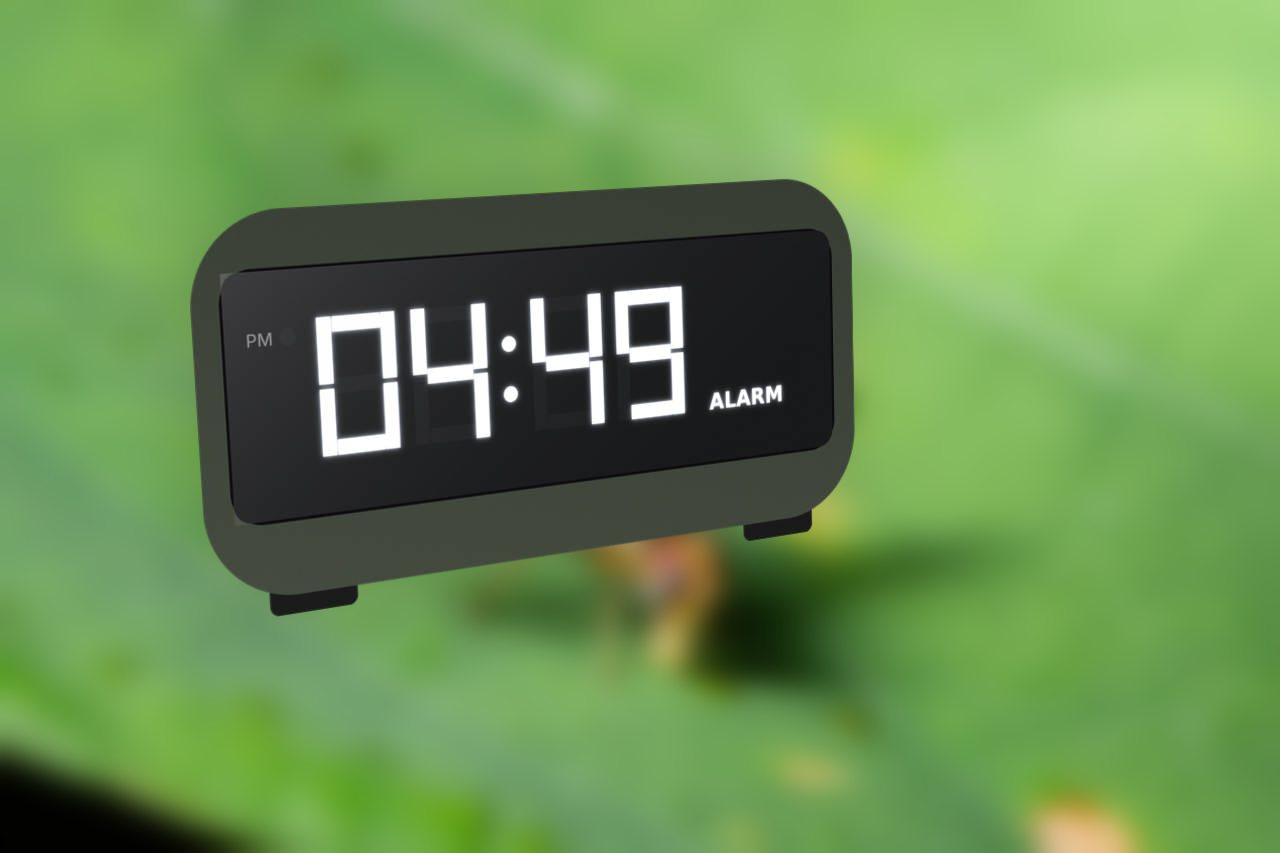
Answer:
{"hour": 4, "minute": 49}
